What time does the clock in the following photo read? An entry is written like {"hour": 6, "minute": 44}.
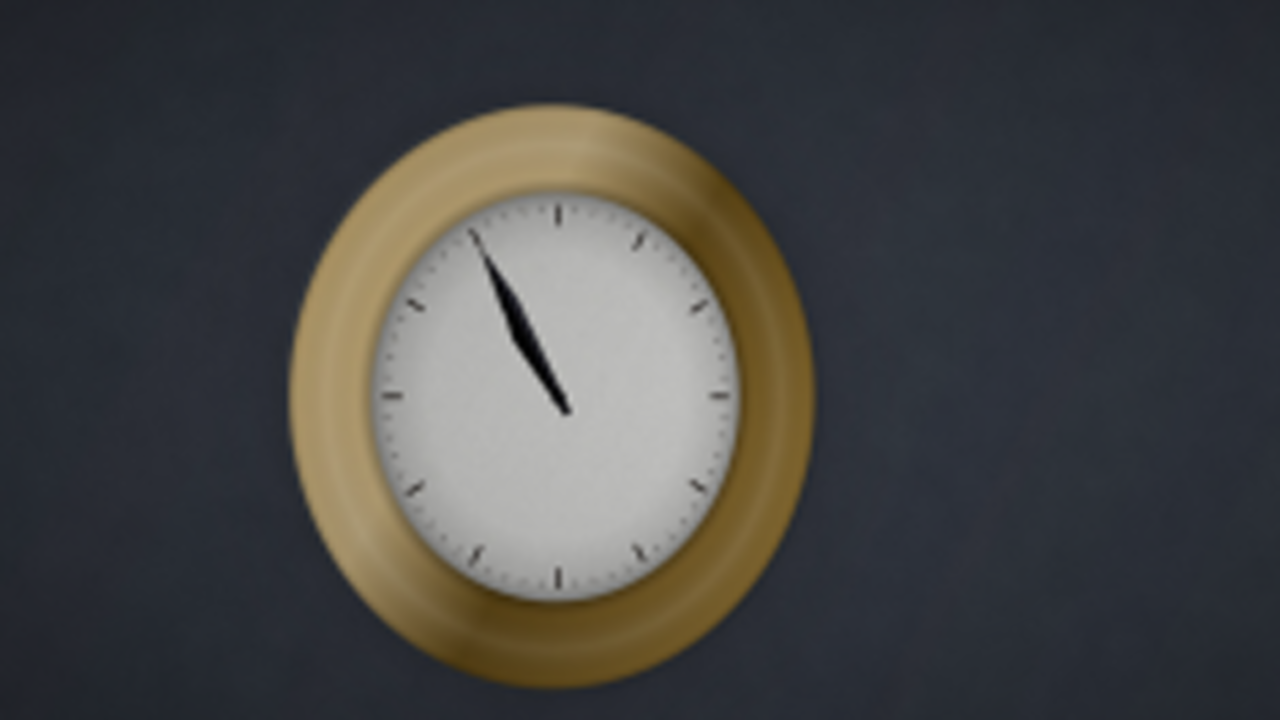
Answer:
{"hour": 10, "minute": 55}
